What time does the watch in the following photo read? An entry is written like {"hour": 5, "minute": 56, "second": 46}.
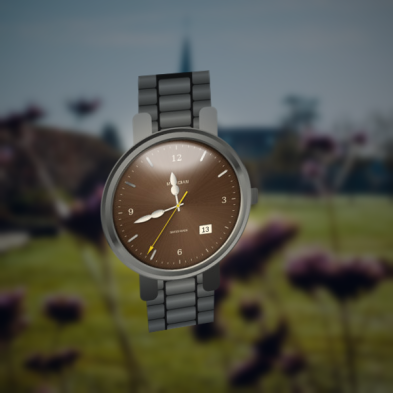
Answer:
{"hour": 11, "minute": 42, "second": 36}
